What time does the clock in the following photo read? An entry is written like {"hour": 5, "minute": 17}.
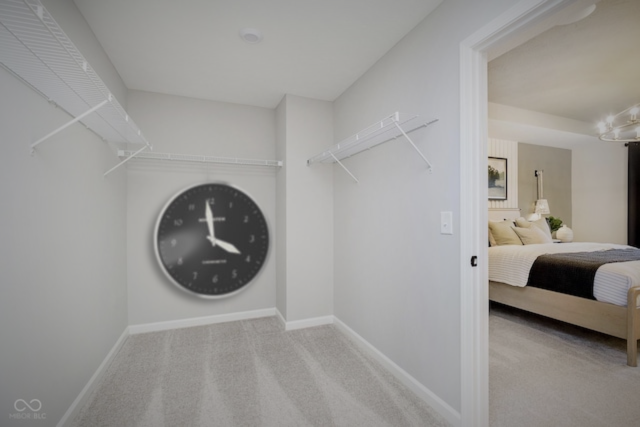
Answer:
{"hour": 3, "minute": 59}
